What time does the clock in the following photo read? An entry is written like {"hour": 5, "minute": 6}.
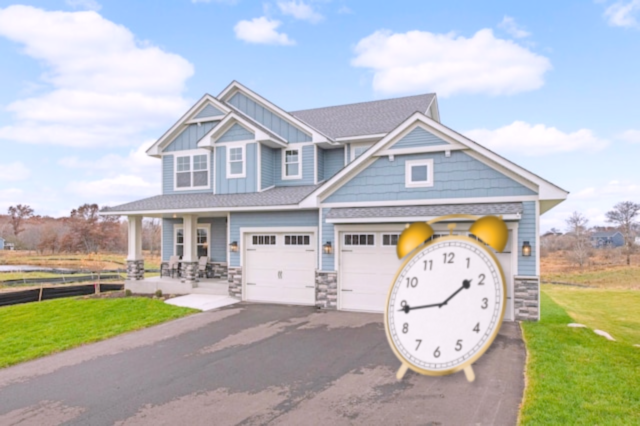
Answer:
{"hour": 1, "minute": 44}
